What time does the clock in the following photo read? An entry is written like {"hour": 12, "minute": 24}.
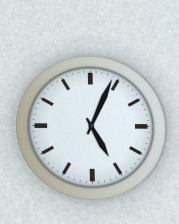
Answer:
{"hour": 5, "minute": 4}
